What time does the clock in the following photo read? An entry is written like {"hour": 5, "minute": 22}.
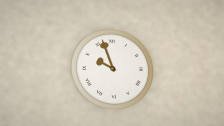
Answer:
{"hour": 9, "minute": 57}
